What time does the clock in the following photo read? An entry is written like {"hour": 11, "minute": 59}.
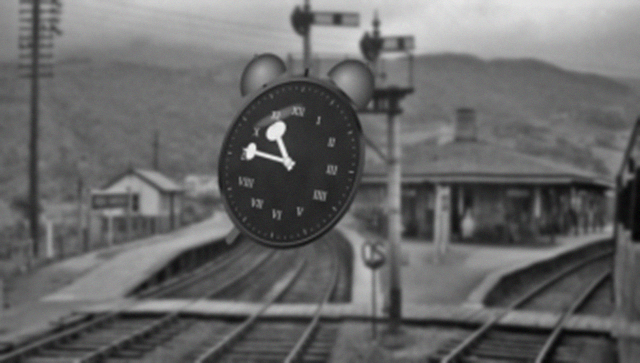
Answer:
{"hour": 10, "minute": 46}
